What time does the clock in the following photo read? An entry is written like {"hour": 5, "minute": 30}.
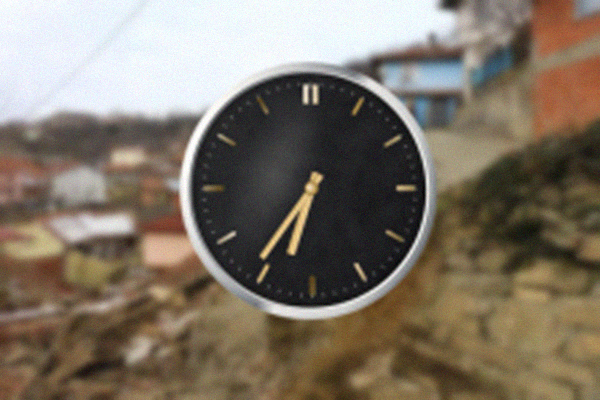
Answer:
{"hour": 6, "minute": 36}
